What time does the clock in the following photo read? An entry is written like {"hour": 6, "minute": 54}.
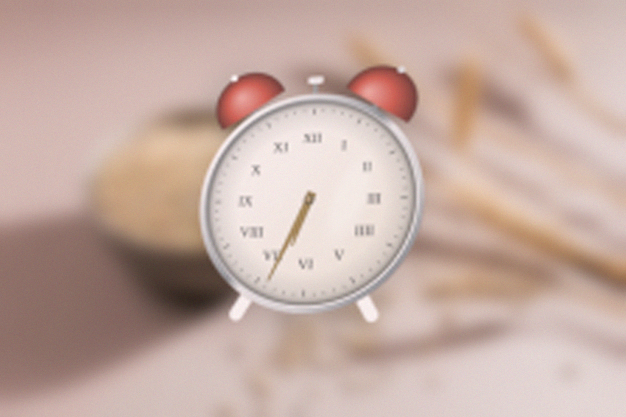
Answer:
{"hour": 6, "minute": 34}
